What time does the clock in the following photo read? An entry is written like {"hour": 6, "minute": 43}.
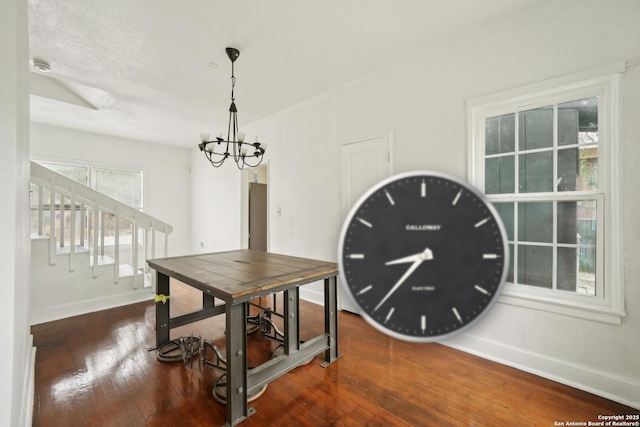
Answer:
{"hour": 8, "minute": 37}
